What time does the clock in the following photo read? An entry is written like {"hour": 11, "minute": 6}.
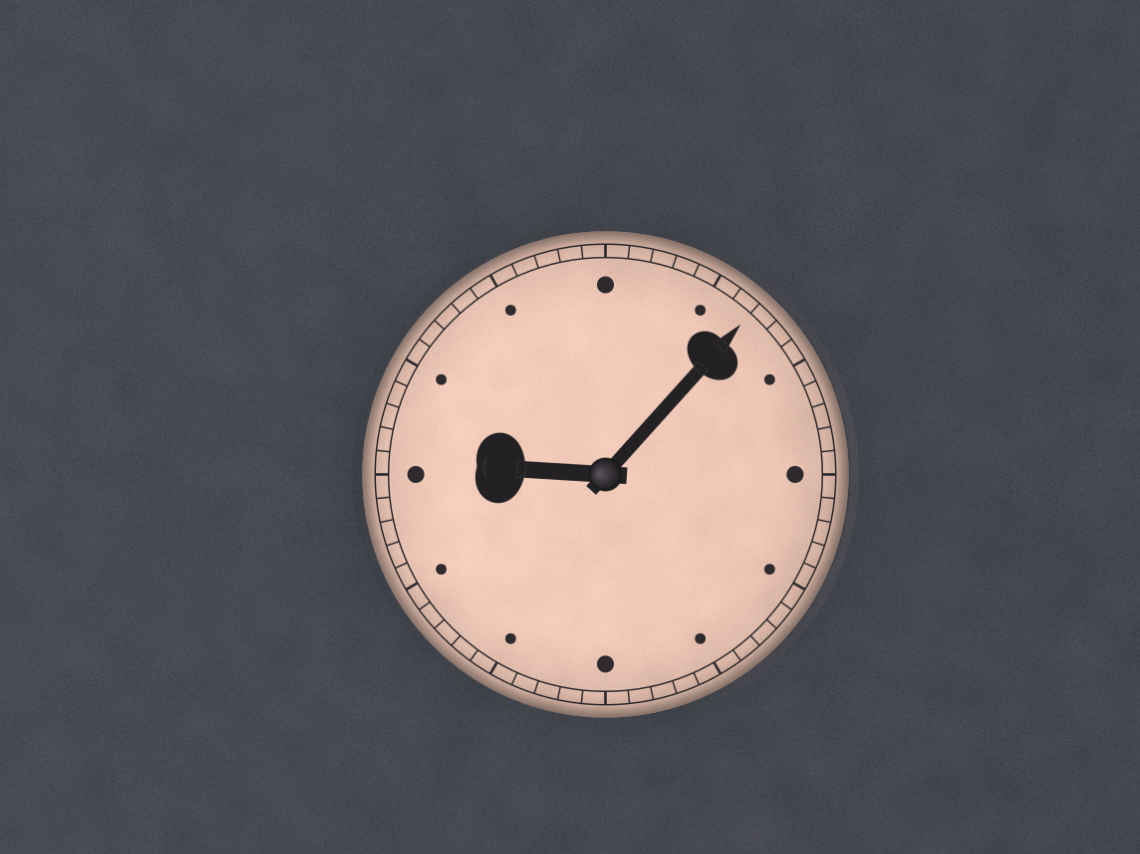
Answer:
{"hour": 9, "minute": 7}
